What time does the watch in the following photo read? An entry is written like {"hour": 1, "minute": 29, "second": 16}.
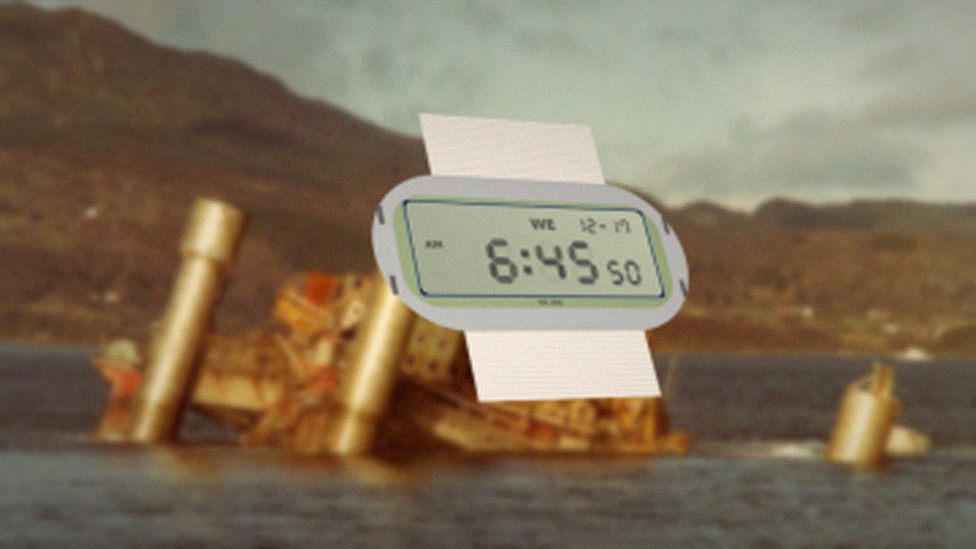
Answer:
{"hour": 6, "minute": 45, "second": 50}
